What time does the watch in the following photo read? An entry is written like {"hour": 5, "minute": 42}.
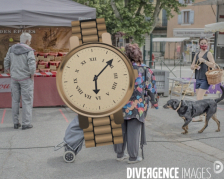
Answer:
{"hour": 6, "minute": 8}
